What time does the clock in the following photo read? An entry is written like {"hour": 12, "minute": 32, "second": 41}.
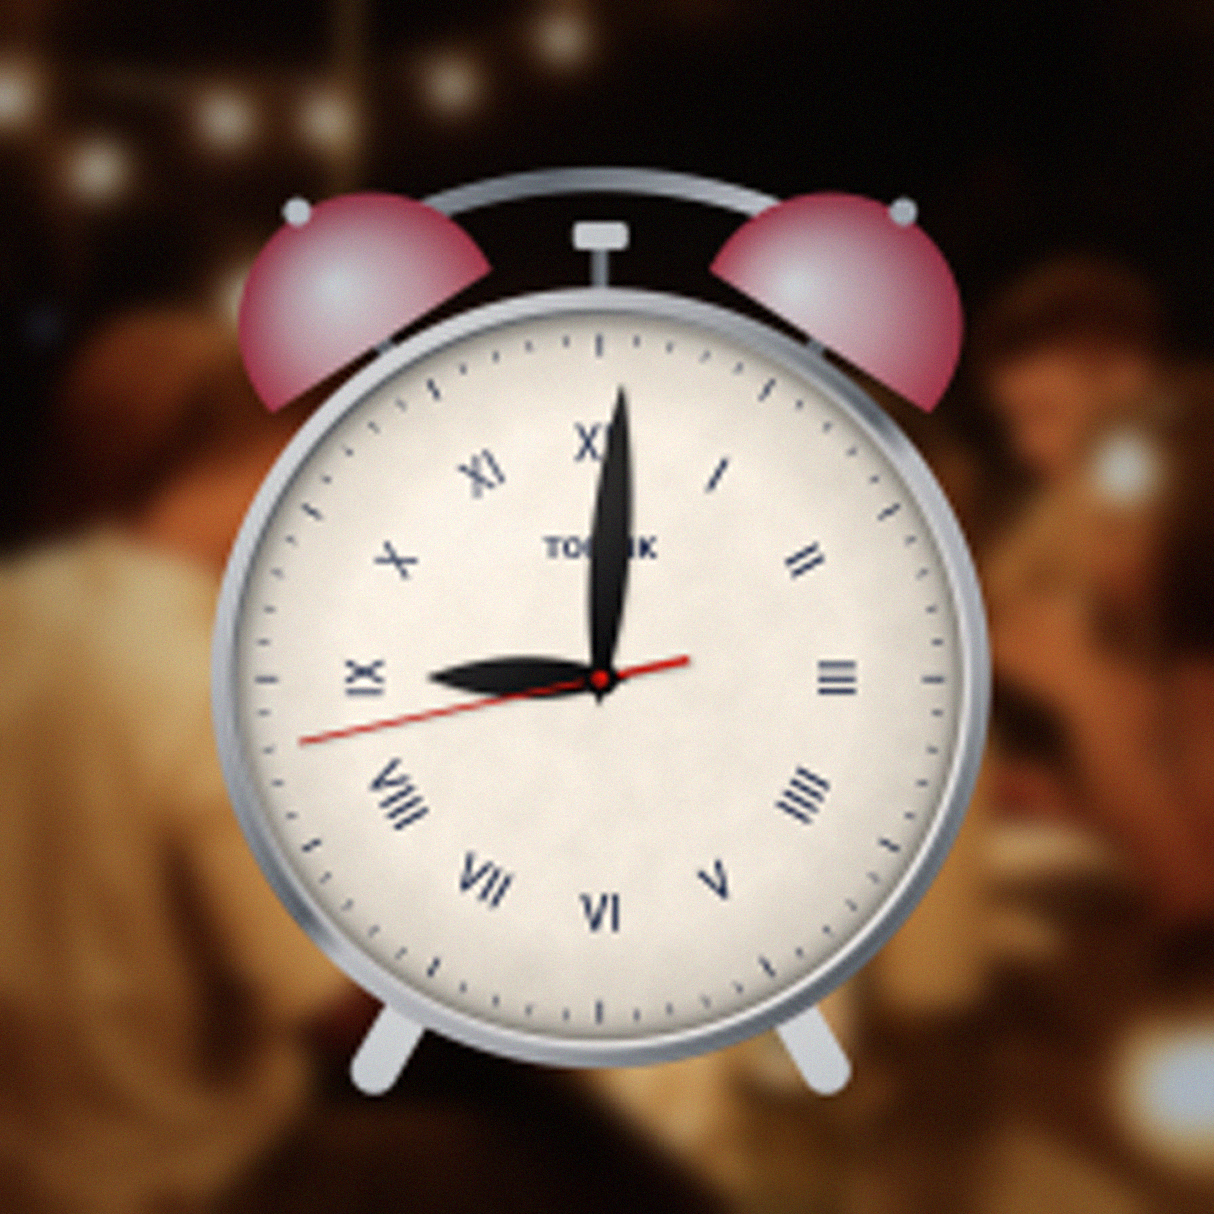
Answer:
{"hour": 9, "minute": 0, "second": 43}
